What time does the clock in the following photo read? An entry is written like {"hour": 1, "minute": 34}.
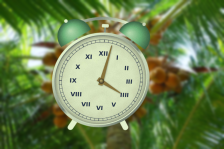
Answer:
{"hour": 4, "minute": 2}
